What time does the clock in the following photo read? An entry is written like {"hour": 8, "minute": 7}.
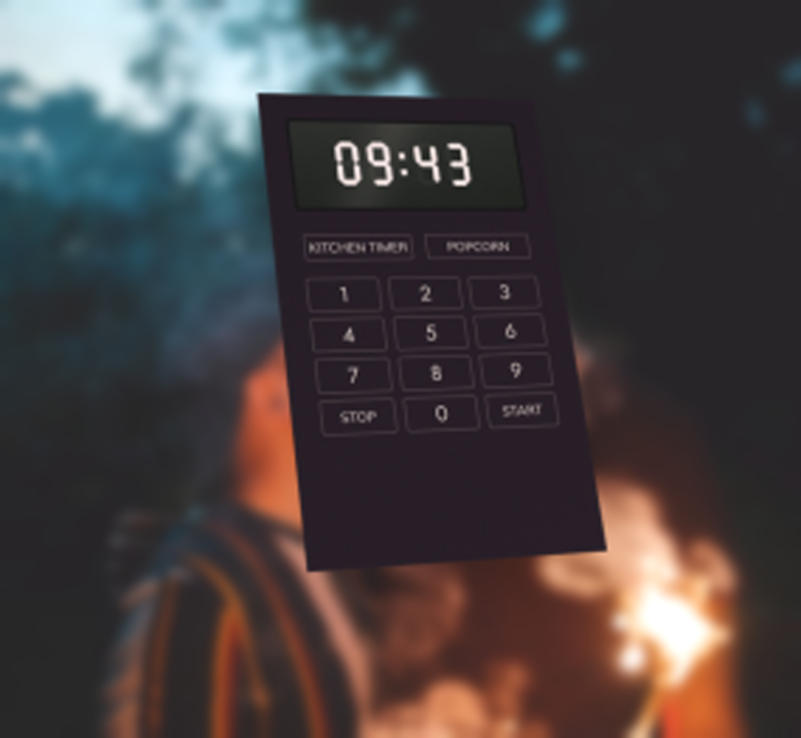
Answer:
{"hour": 9, "minute": 43}
